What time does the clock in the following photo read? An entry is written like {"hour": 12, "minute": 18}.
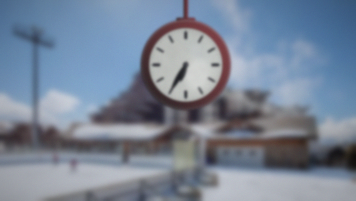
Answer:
{"hour": 6, "minute": 35}
